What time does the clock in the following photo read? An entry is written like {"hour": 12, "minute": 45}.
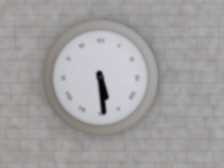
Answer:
{"hour": 5, "minute": 29}
